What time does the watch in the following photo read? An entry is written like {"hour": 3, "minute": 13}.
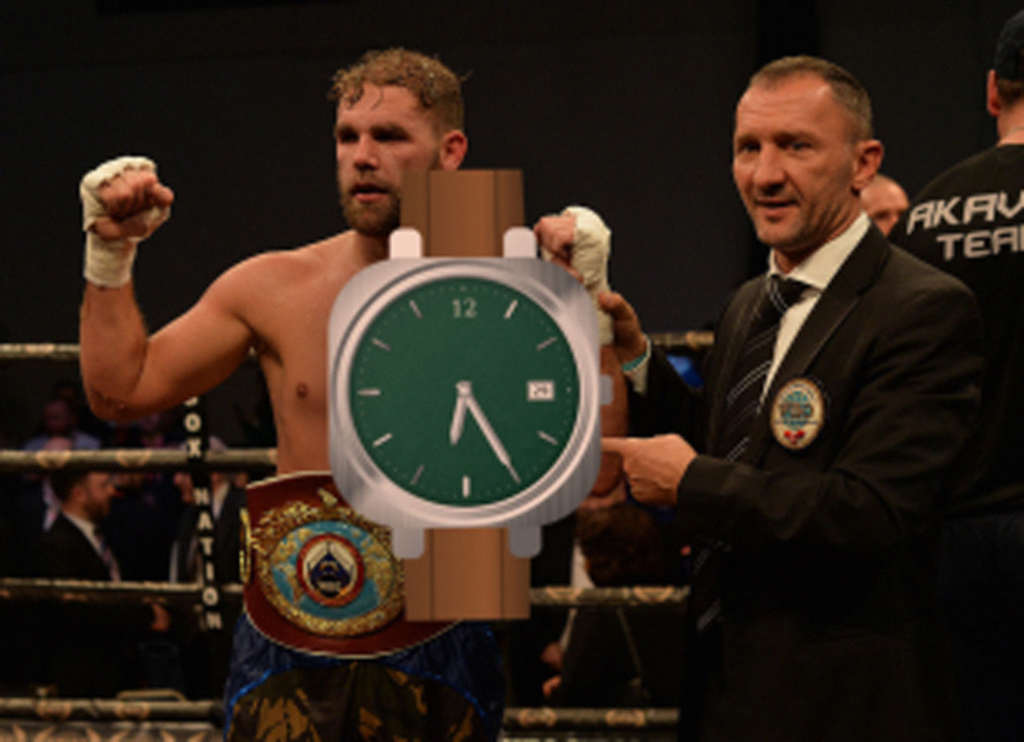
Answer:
{"hour": 6, "minute": 25}
